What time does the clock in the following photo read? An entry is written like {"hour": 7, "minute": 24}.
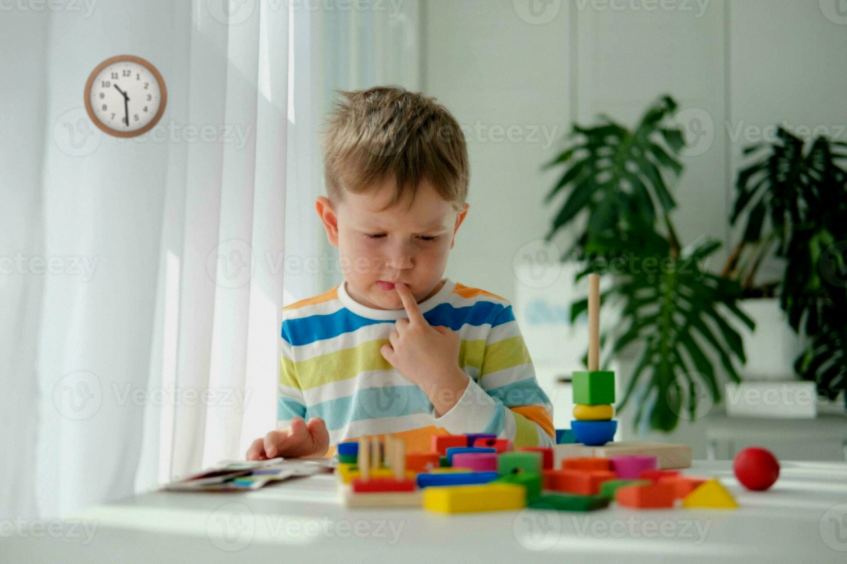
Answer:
{"hour": 10, "minute": 29}
